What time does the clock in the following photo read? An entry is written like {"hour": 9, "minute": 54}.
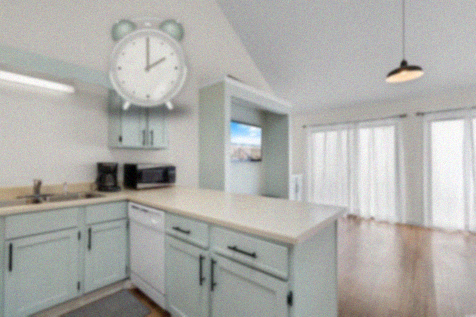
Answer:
{"hour": 2, "minute": 0}
